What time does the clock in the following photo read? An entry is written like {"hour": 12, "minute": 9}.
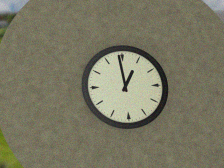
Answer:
{"hour": 12, "minute": 59}
